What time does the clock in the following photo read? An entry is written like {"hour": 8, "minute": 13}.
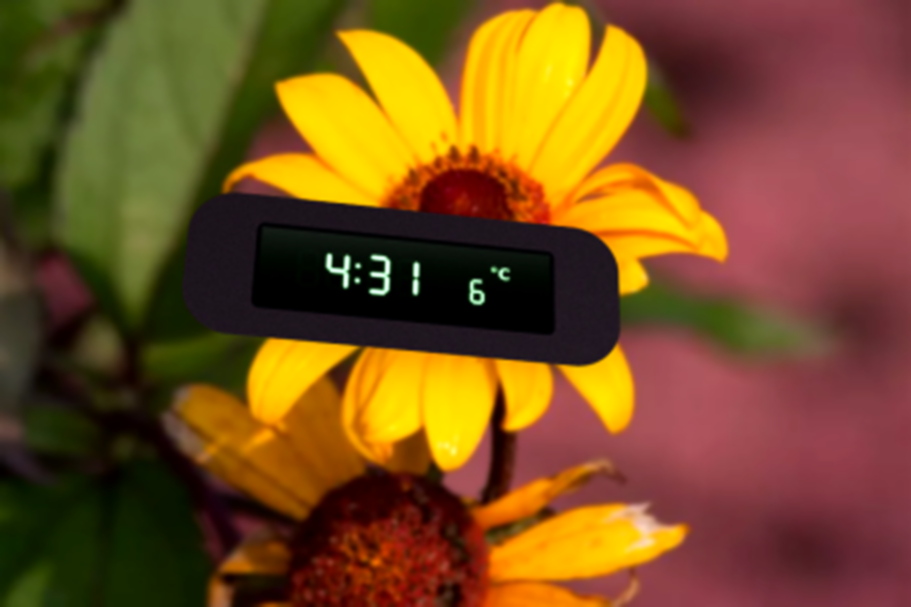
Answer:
{"hour": 4, "minute": 31}
